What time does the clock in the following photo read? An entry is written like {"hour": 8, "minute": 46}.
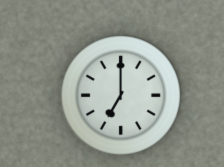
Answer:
{"hour": 7, "minute": 0}
